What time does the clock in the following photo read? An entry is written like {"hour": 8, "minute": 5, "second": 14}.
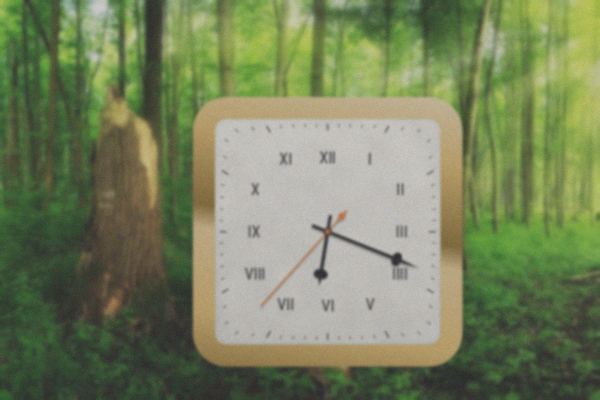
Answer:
{"hour": 6, "minute": 18, "second": 37}
